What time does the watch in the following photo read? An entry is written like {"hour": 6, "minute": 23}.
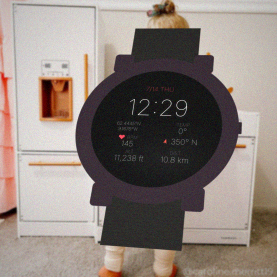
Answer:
{"hour": 12, "minute": 29}
